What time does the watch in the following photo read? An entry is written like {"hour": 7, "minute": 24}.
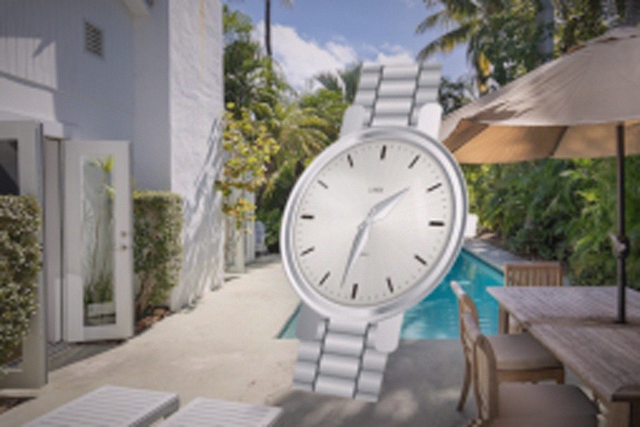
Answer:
{"hour": 1, "minute": 32}
